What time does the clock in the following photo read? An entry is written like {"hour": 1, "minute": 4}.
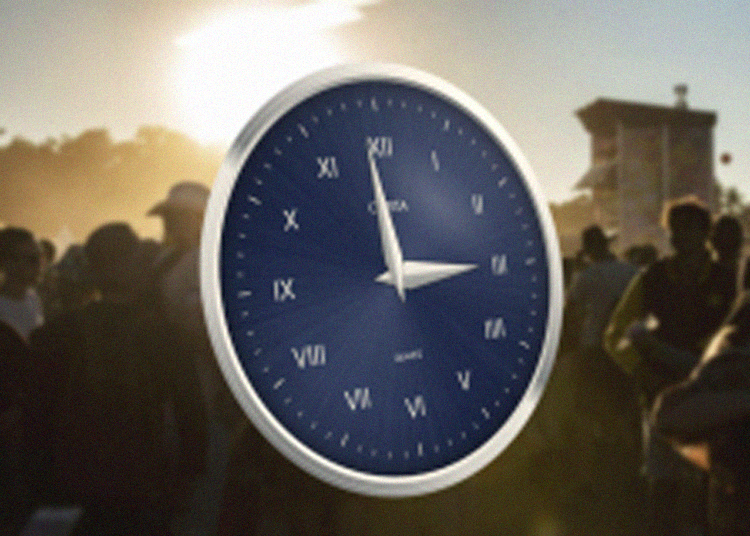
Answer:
{"hour": 2, "minute": 59}
